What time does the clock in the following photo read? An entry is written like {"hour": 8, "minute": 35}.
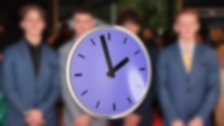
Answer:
{"hour": 1, "minute": 58}
